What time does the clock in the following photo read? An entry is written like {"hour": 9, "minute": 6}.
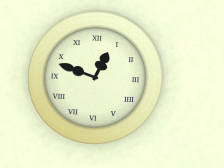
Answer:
{"hour": 12, "minute": 48}
